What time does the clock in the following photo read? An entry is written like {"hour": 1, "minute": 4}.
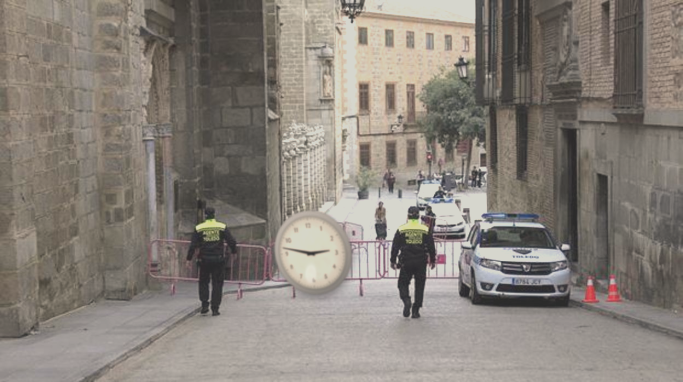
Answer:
{"hour": 2, "minute": 47}
